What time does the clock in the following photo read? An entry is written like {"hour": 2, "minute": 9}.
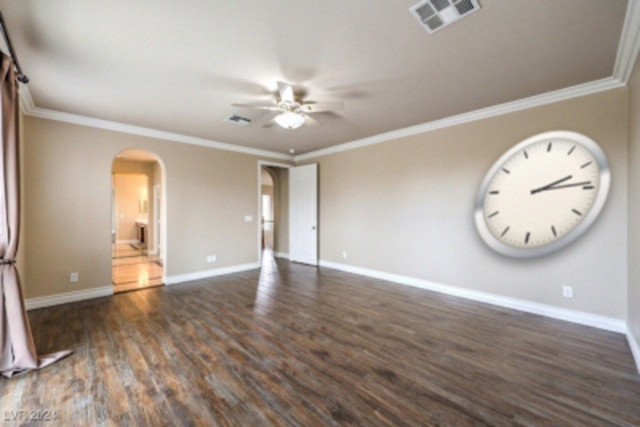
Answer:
{"hour": 2, "minute": 14}
